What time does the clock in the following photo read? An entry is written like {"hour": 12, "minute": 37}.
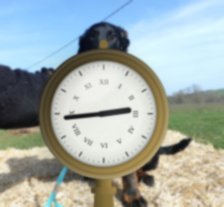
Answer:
{"hour": 2, "minute": 44}
